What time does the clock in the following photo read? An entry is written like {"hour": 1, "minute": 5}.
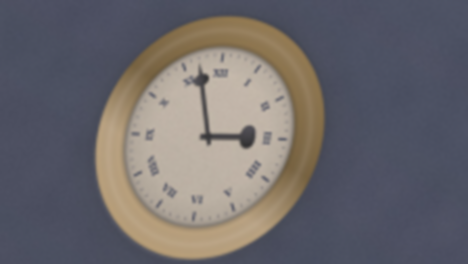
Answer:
{"hour": 2, "minute": 57}
